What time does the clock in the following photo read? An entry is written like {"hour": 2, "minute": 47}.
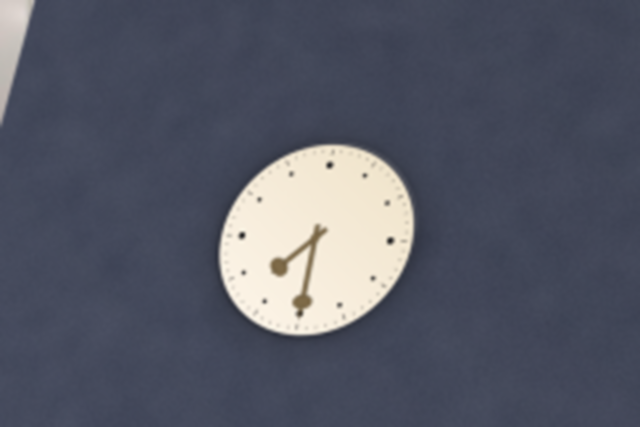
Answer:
{"hour": 7, "minute": 30}
